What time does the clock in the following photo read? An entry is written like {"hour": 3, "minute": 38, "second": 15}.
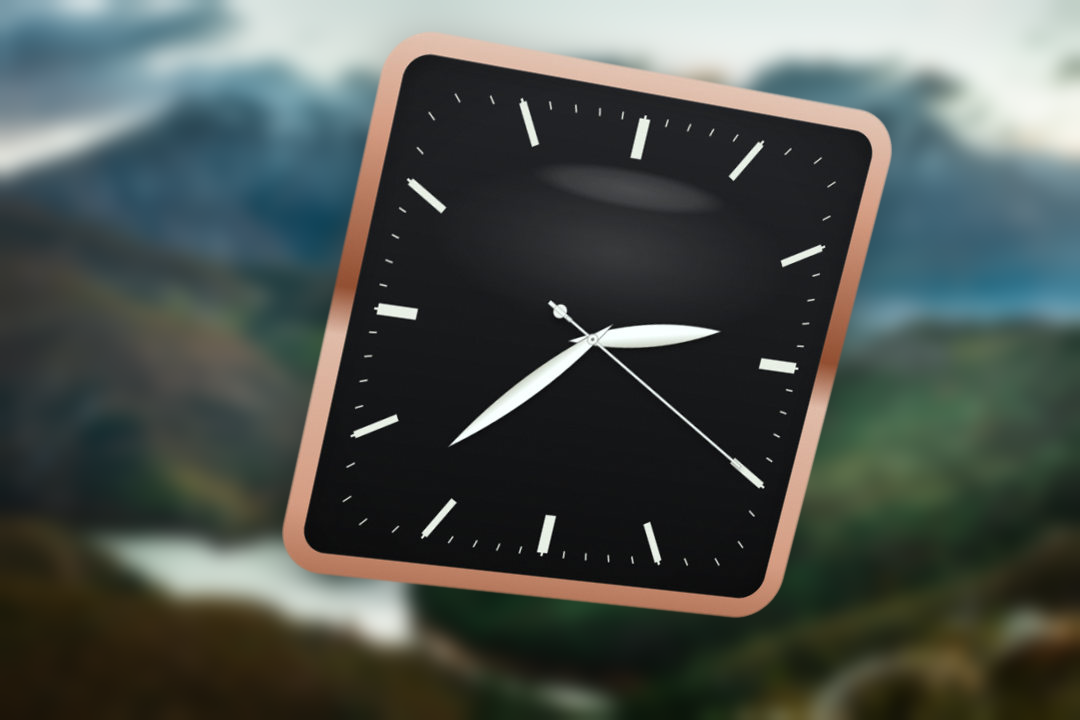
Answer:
{"hour": 2, "minute": 37, "second": 20}
